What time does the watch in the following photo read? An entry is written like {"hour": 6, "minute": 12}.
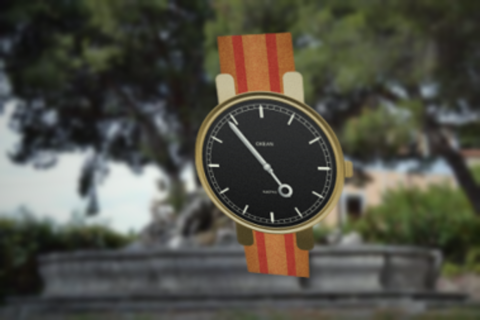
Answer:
{"hour": 4, "minute": 54}
